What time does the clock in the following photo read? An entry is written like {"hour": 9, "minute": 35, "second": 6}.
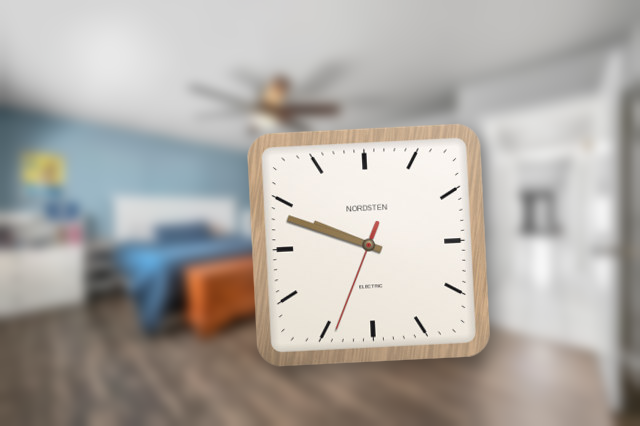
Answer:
{"hour": 9, "minute": 48, "second": 34}
